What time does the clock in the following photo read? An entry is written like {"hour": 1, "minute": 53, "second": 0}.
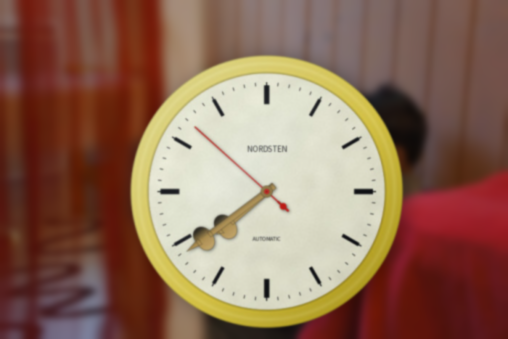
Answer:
{"hour": 7, "minute": 38, "second": 52}
